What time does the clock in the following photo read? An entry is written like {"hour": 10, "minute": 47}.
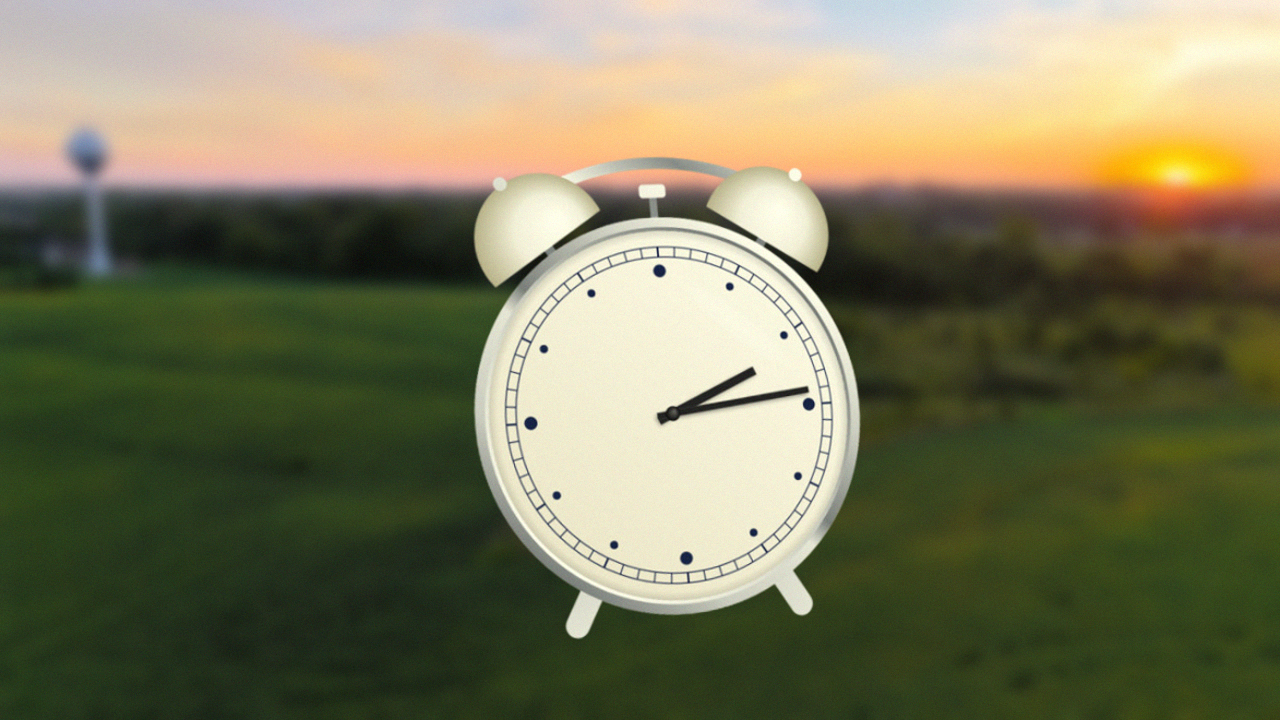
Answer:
{"hour": 2, "minute": 14}
